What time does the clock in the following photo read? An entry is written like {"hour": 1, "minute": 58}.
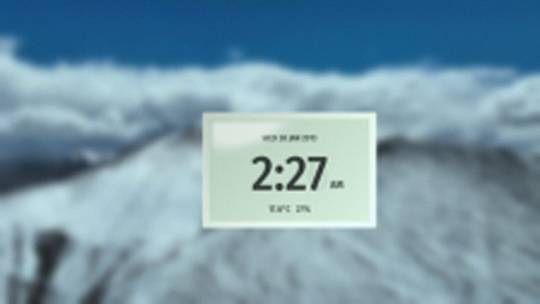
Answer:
{"hour": 2, "minute": 27}
